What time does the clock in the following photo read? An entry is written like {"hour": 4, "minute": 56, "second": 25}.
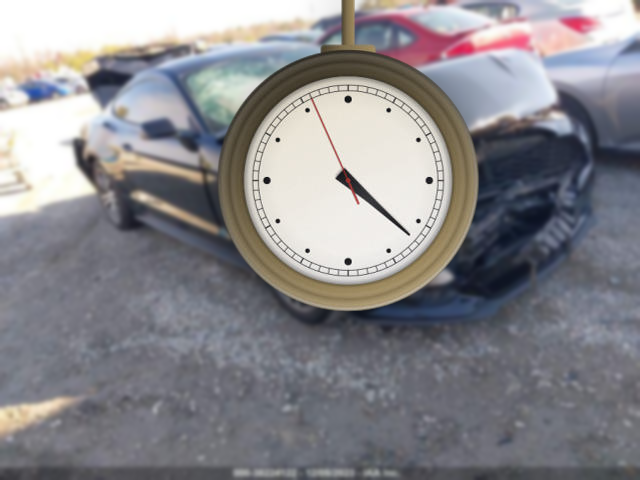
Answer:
{"hour": 4, "minute": 21, "second": 56}
